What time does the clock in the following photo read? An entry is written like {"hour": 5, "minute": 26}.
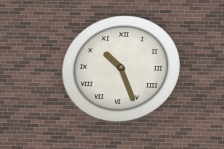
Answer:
{"hour": 10, "minute": 26}
